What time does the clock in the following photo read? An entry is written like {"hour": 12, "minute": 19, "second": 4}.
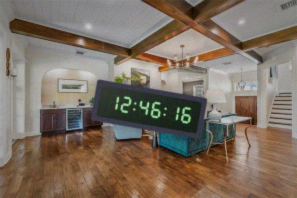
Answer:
{"hour": 12, "minute": 46, "second": 16}
